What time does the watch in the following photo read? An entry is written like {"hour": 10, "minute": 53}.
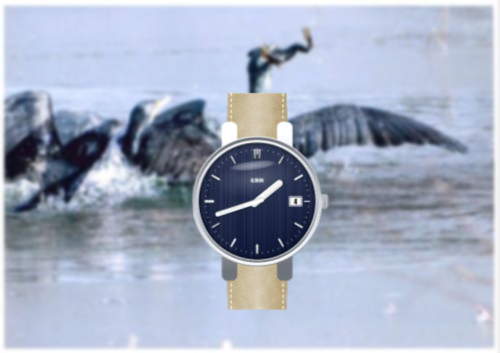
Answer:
{"hour": 1, "minute": 42}
